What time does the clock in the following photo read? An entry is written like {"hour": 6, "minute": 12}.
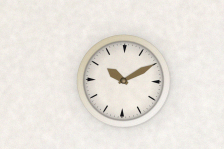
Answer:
{"hour": 10, "minute": 10}
